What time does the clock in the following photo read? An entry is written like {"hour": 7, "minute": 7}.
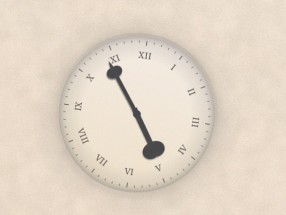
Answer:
{"hour": 4, "minute": 54}
